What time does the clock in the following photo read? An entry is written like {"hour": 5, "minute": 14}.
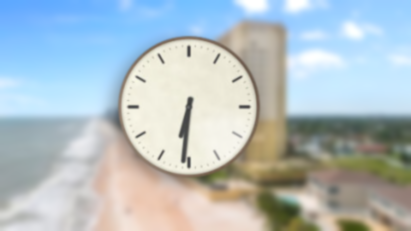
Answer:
{"hour": 6, "minute": 31}
